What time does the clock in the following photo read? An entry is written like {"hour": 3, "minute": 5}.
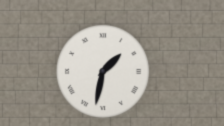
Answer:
{"hour": 1, "minute": 32}
